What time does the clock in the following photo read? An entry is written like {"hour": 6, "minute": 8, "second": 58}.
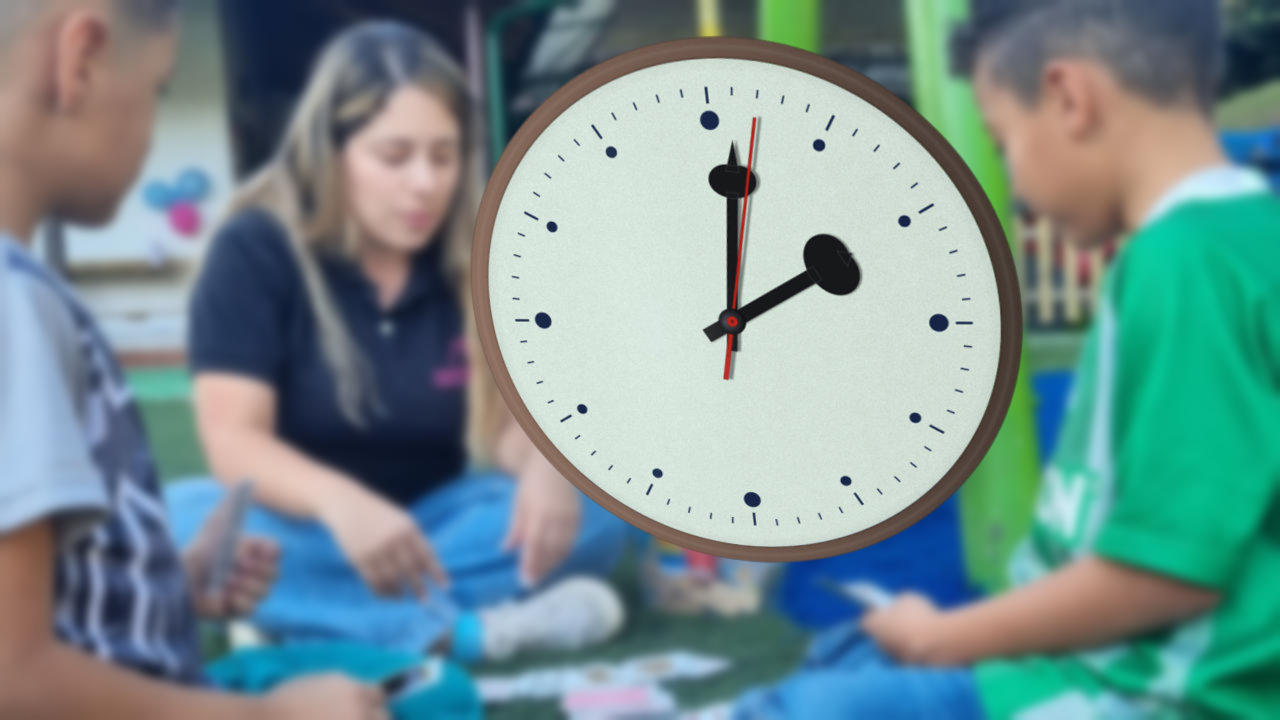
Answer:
{"hour": 2, "minute": 1, "second": 2}
